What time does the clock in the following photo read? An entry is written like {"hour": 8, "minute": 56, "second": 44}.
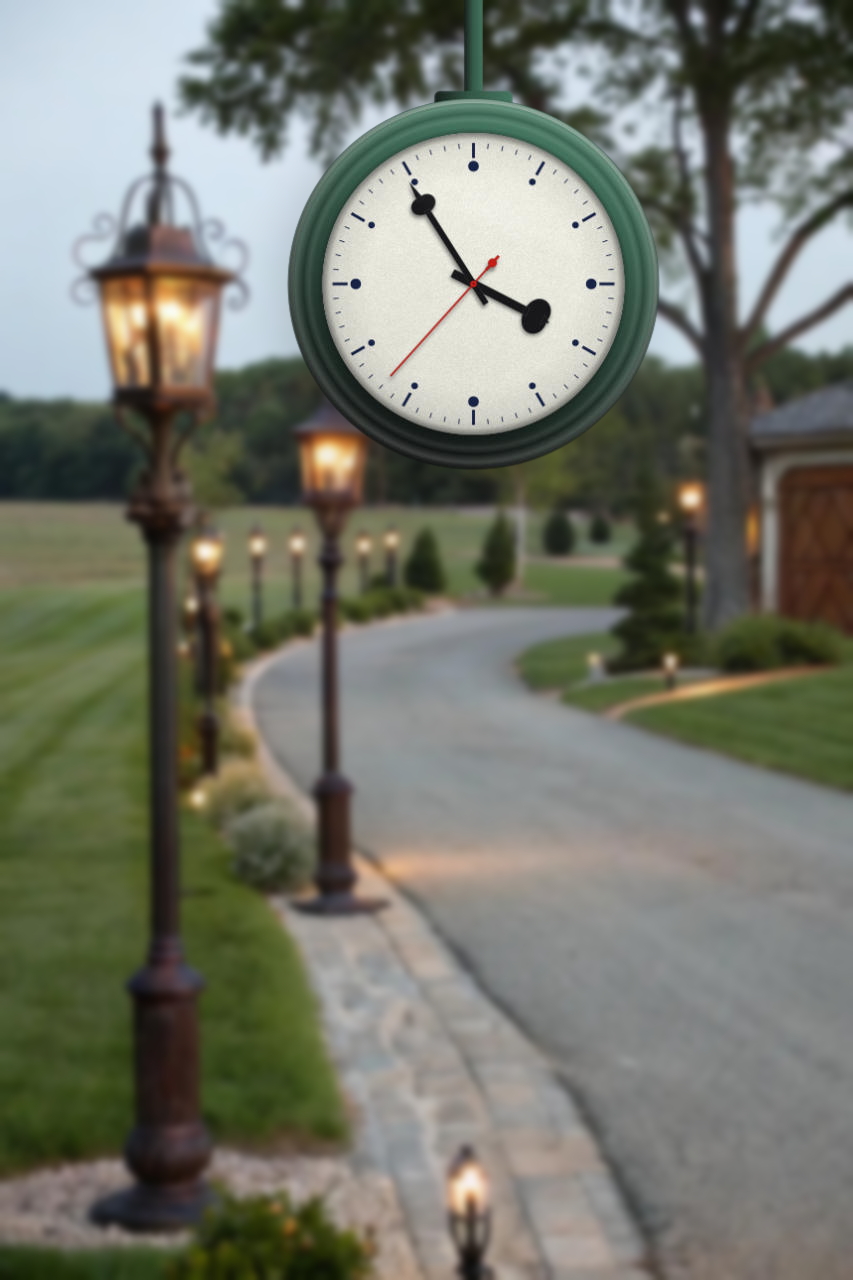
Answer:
{"hour": 3, "minute": 54, "second": 37}
